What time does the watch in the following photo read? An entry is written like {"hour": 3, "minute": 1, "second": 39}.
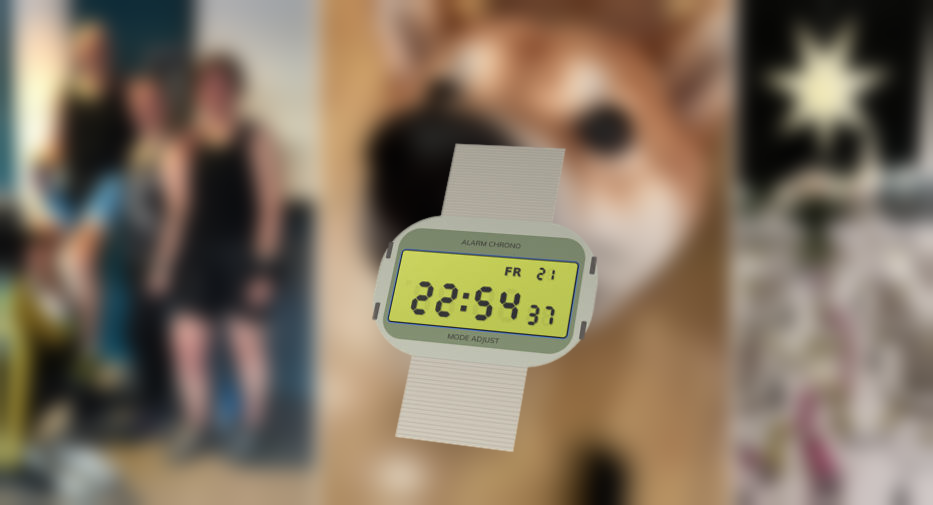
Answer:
{"hour": 22, "minute": 54, "second": 37}
